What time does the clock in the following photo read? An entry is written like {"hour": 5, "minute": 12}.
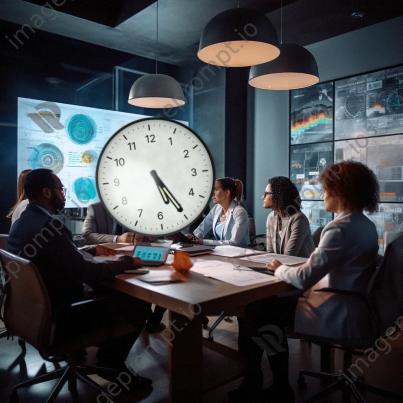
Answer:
{"hour": 5, "minute": 25}
